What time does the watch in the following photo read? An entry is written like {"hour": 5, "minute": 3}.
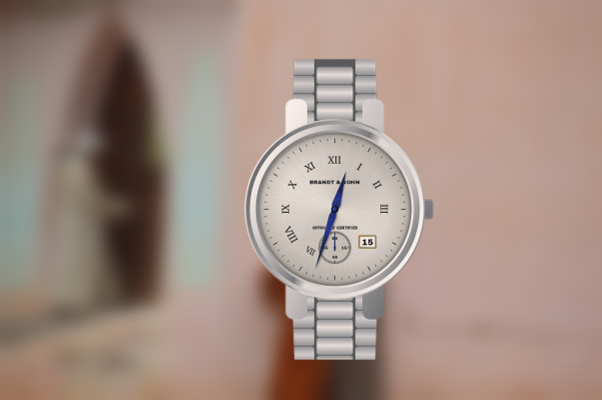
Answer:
{"hour": 12, "minute": 33}
